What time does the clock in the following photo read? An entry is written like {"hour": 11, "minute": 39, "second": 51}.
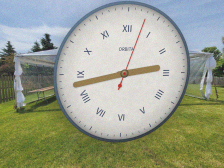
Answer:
{"hour": 2, "minute": 43, "second": 3}
